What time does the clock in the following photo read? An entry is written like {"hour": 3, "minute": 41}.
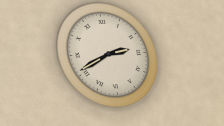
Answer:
{"hour": 2, "minute": 41}
